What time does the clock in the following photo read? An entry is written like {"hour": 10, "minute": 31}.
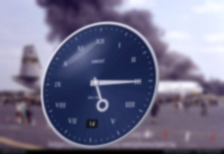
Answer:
{"hour": 5, "minute": 15}
